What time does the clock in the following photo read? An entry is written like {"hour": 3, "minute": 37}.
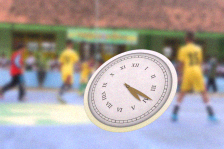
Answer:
{"hour": 4, "minute": 19}
